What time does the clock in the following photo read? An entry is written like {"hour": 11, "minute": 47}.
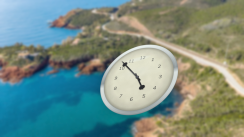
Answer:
{"hour": 4, "minute": 52}
